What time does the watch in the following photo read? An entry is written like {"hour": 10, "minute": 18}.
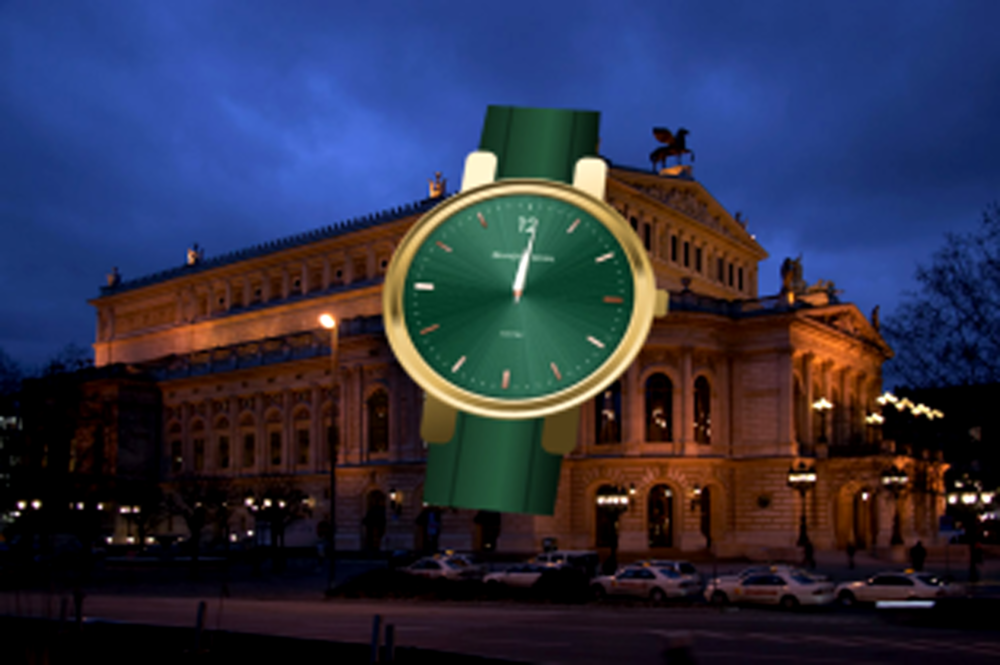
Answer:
{"hour": 12, "minute": 1}
